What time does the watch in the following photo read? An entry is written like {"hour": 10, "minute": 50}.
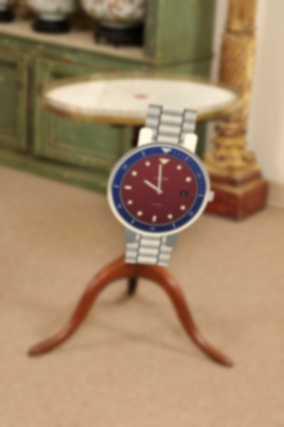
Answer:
{"hour": 9, "minute": 59}
